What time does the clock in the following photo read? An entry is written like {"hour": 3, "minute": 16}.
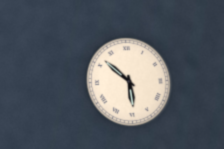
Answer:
{"hour": 5, "minute": 52}
